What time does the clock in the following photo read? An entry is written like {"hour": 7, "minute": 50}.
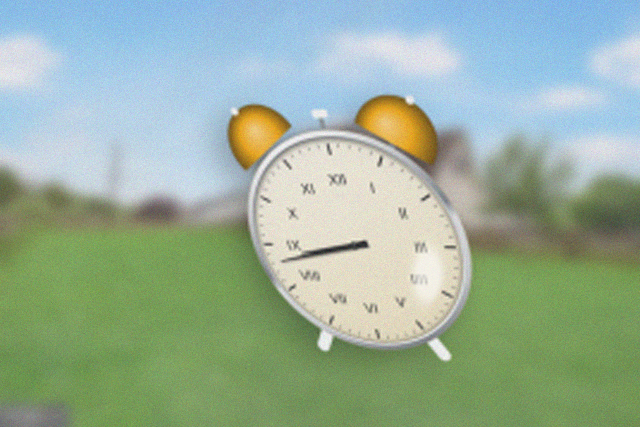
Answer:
{"hour": 8, "minute": 43}
